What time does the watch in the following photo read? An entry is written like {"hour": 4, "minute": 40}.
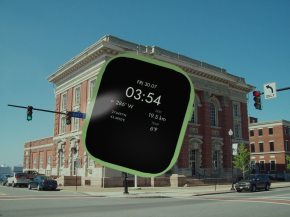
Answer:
{"hour": 3, "minute": 54}
